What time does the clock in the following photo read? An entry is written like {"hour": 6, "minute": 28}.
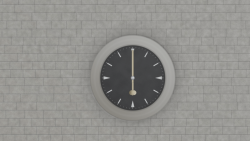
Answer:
{"hour": 6, "minute": 0}
